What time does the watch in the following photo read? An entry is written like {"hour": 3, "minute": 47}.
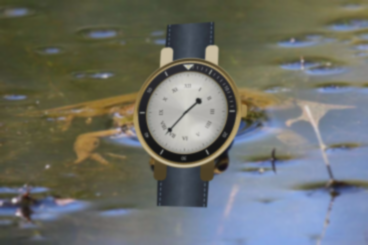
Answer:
{"hour": 1, "minute": 37}
